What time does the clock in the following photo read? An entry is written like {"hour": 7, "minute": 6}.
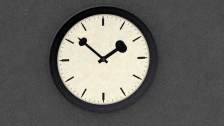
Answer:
{"hour": 1, "minute": 52}
